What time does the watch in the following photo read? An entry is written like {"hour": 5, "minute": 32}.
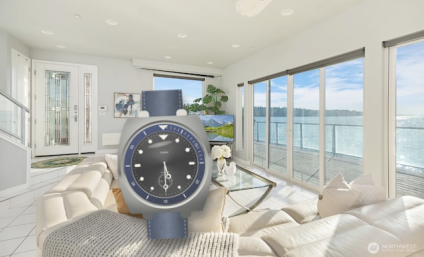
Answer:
{"hour": 5, "minute": 30}
